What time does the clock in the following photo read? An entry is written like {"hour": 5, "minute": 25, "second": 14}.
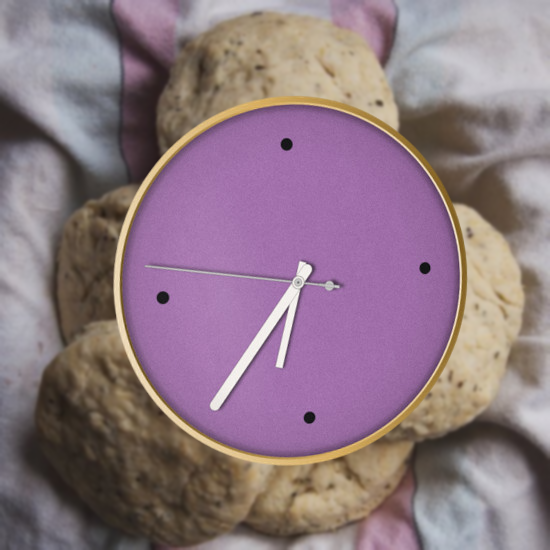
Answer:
{"hour": 6, "minute": 36, "second": 47}
